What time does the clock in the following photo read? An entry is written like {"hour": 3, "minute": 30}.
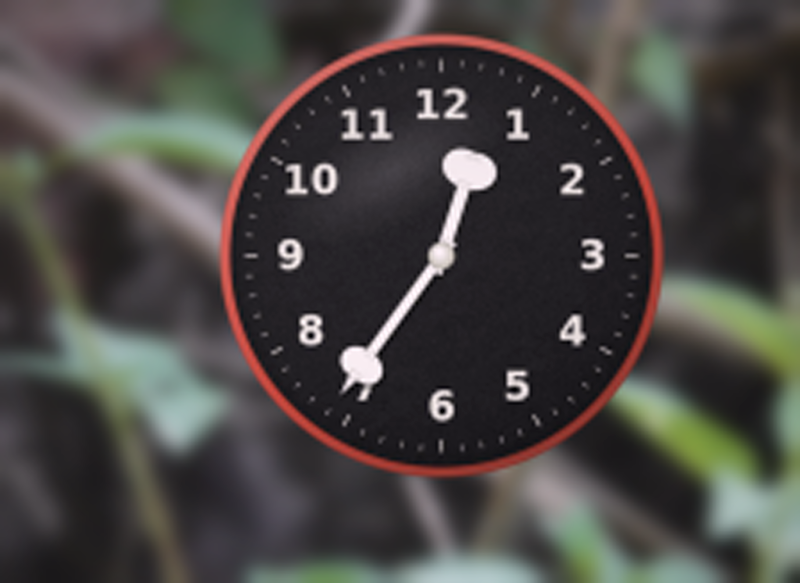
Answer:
{"hour": 12, "minute": 36}
